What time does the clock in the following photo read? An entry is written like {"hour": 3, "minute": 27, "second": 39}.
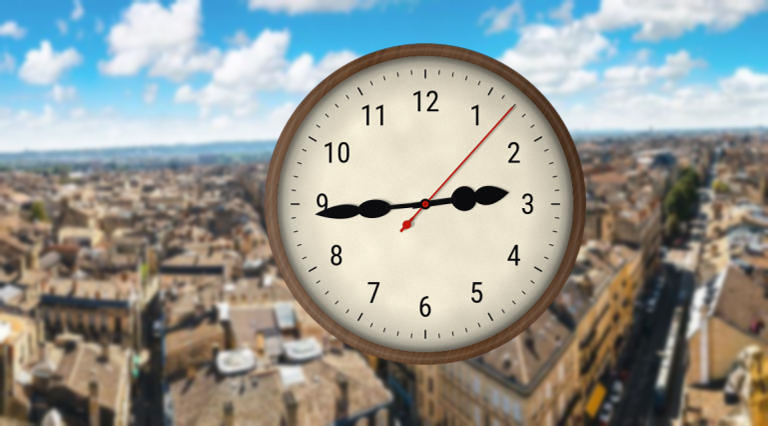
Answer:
{"hour": 2, "minute": 44, "second": 7}
